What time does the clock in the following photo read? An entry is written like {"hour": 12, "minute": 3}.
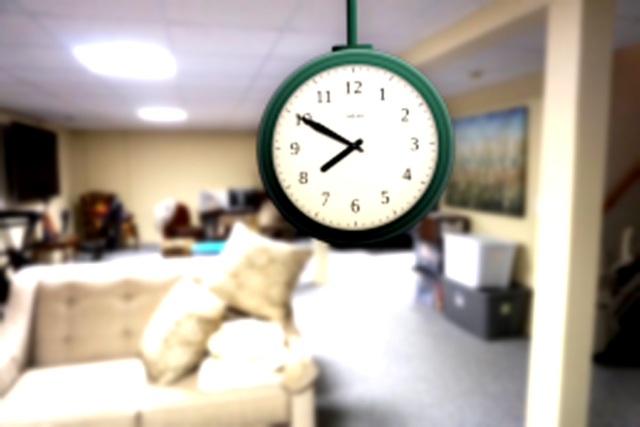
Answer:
{"hour": 7, "minute": 50}
